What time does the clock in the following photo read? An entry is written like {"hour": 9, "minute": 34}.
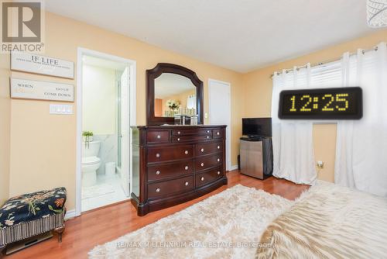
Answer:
{"hour": 12, "minute": 25}
